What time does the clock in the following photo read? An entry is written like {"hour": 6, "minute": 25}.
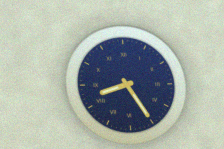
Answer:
{"hour": 8, "minute": 25}
